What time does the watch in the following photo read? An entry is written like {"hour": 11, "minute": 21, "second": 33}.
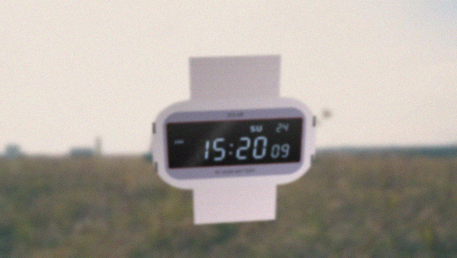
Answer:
{"hour": 15, "minute": 20, "second": 9}
